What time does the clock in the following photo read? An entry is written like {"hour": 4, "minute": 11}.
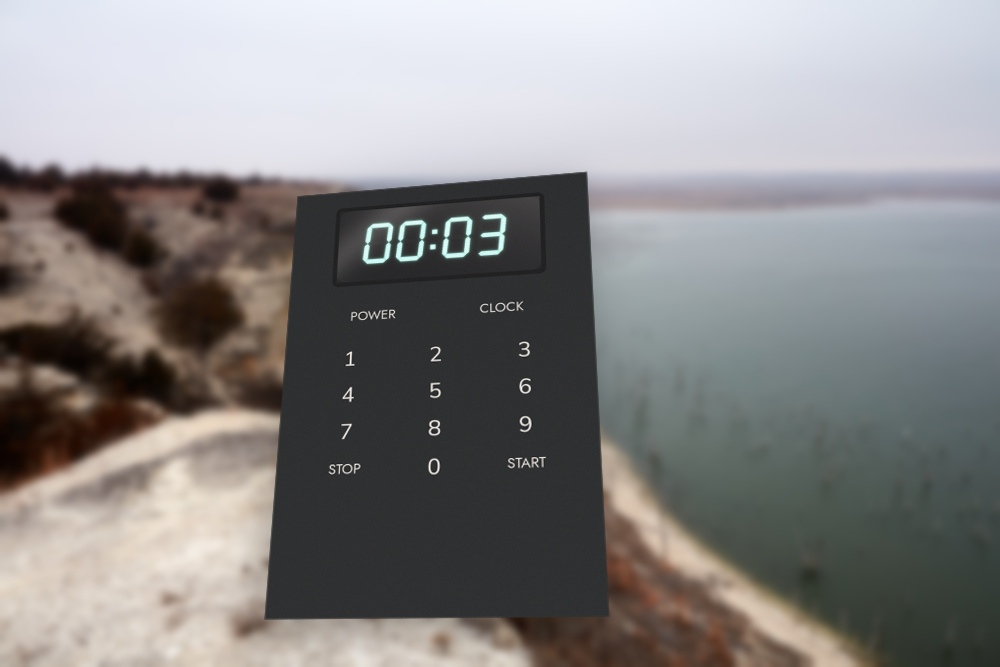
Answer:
{"hour": 0, "minute": 3}
